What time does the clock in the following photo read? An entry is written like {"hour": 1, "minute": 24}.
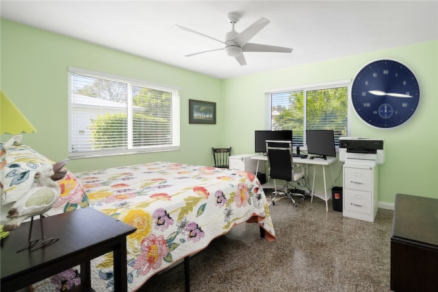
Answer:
{"hour": 9, "minute": 16}
